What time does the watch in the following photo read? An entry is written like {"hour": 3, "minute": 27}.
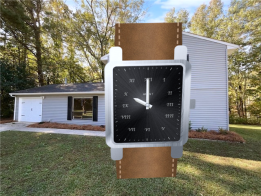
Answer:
{"hour": 10, "minute": 0}
